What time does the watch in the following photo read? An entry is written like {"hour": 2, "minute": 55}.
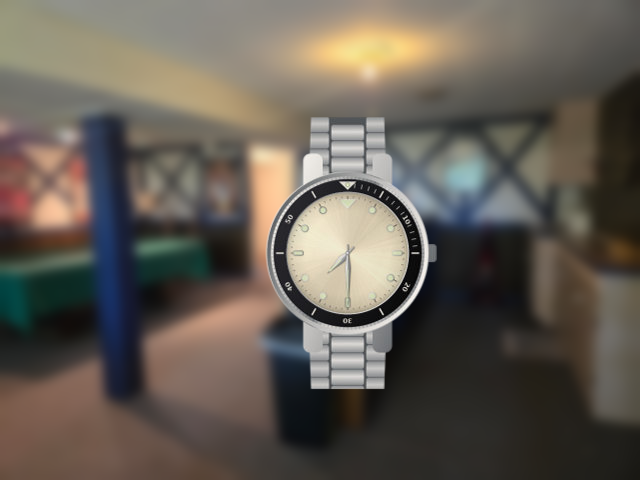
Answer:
{"hour": 7, "minute": 30}
